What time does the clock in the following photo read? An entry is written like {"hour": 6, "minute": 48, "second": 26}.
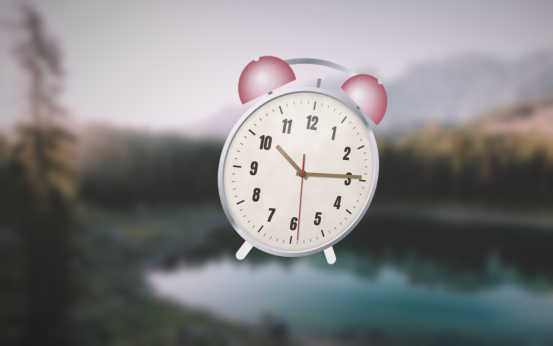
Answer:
{"hour": 10, "minute": 14, "second": 29}
